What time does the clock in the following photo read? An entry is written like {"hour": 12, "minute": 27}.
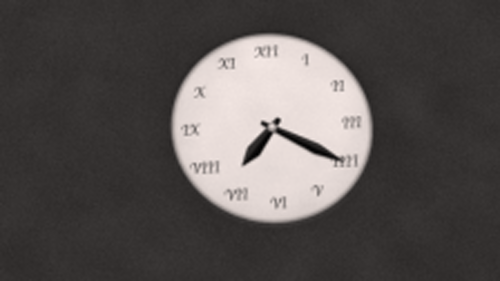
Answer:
{"hour": 7, "minute": 20}
